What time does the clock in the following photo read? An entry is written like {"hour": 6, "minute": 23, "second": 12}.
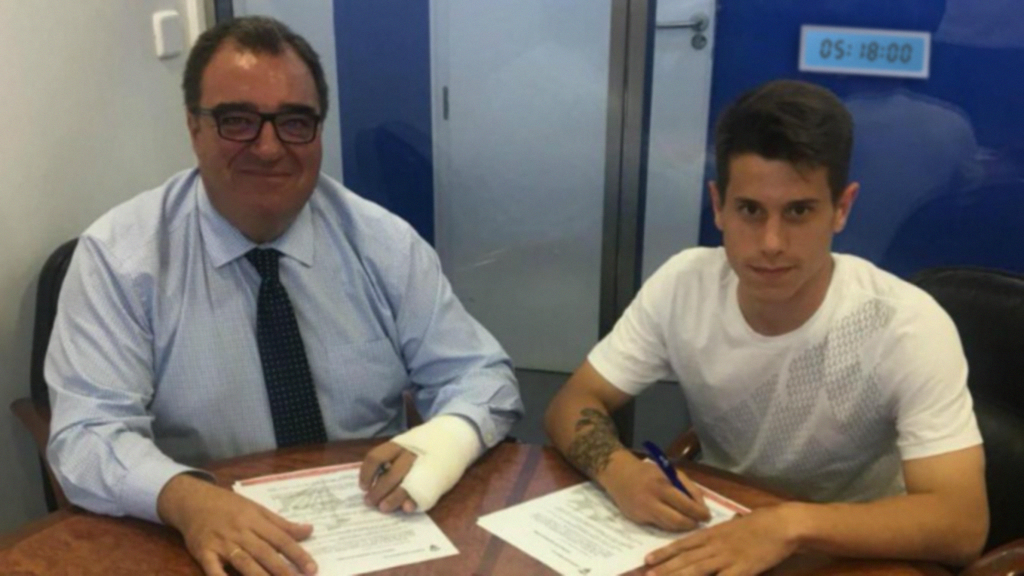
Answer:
{"hour": 5, "minute": 18, "second": 0}
